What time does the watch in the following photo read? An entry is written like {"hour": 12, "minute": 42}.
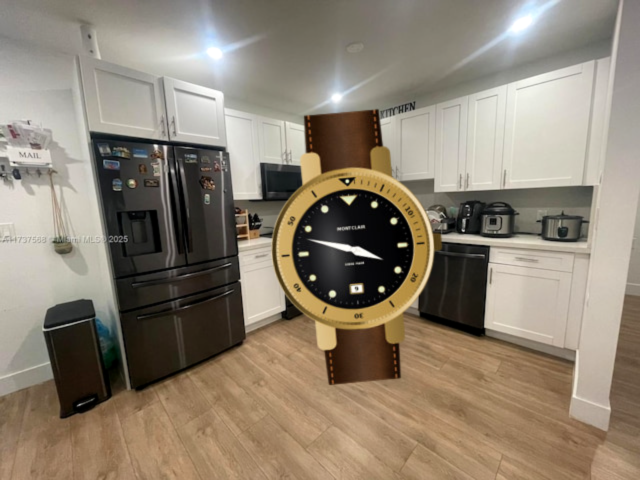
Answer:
{"hour": 3, "minute": 48}
